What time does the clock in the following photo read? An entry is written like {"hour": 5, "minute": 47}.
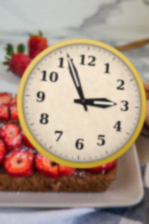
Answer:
{"hour": 2, "minute": 56}
